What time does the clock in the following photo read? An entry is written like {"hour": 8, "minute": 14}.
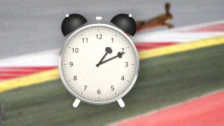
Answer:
{"hour": 1, "minute": 11}
